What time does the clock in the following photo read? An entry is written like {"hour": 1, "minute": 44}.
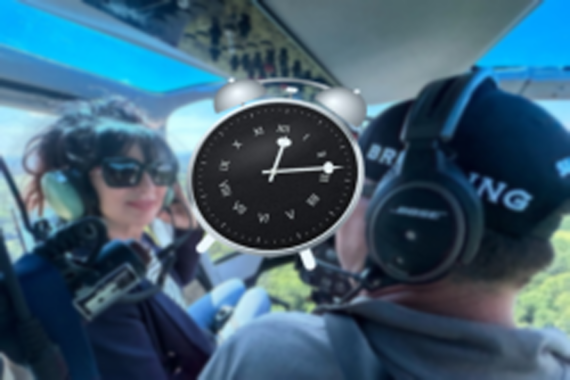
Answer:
{"hour": 12, "minute": 13}
